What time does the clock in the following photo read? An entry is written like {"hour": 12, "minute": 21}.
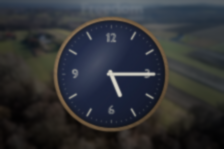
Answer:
{"hour": 5, "minute": 15}
